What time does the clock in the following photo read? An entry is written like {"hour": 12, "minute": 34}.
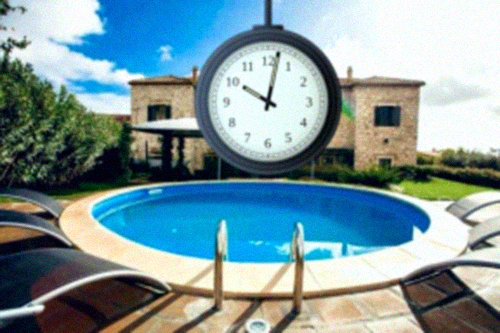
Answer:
{"hour": 10, "minute": 2}
